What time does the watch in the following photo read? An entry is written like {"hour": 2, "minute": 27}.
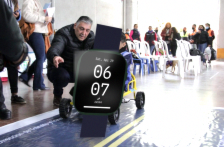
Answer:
{"hour": 6, "minute": 7}
